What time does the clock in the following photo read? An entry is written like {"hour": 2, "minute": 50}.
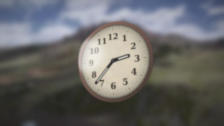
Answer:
{"hour": 2, "minute": 37}
